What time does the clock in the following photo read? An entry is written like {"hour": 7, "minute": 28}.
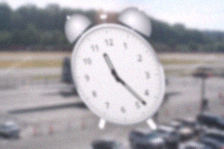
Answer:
{"hour": 11, "minute": 23}
